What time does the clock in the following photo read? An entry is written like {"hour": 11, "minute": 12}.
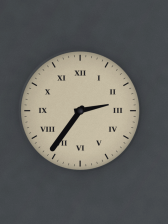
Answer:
{"hour": 2, "minute": 36}
